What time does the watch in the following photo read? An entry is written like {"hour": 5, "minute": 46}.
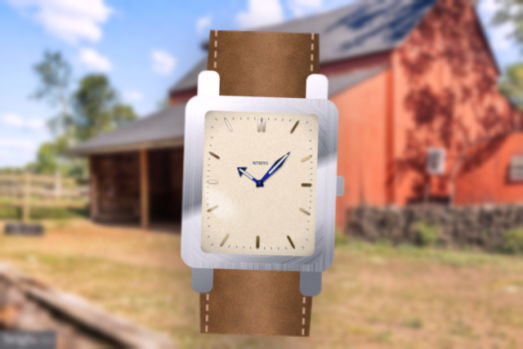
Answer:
{"hour": 10, "minute": 7}
